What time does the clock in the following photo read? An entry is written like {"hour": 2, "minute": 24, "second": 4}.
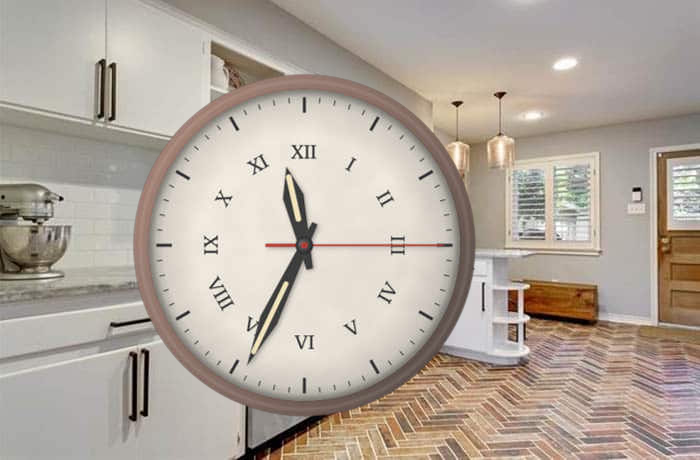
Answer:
{"hour": 11, "minute": 34, "second": 15}
